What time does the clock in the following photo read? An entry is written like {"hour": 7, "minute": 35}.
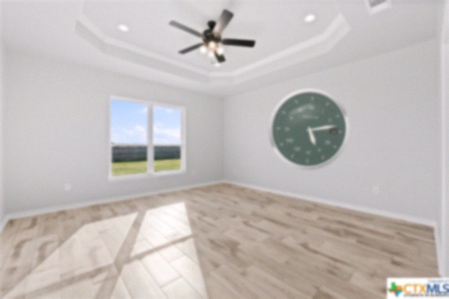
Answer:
{"hour": 5, "minute": 13}
